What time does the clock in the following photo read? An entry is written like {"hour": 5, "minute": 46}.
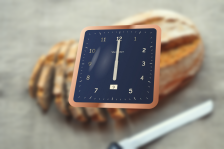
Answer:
{"hour": 6, "minute": 0}
